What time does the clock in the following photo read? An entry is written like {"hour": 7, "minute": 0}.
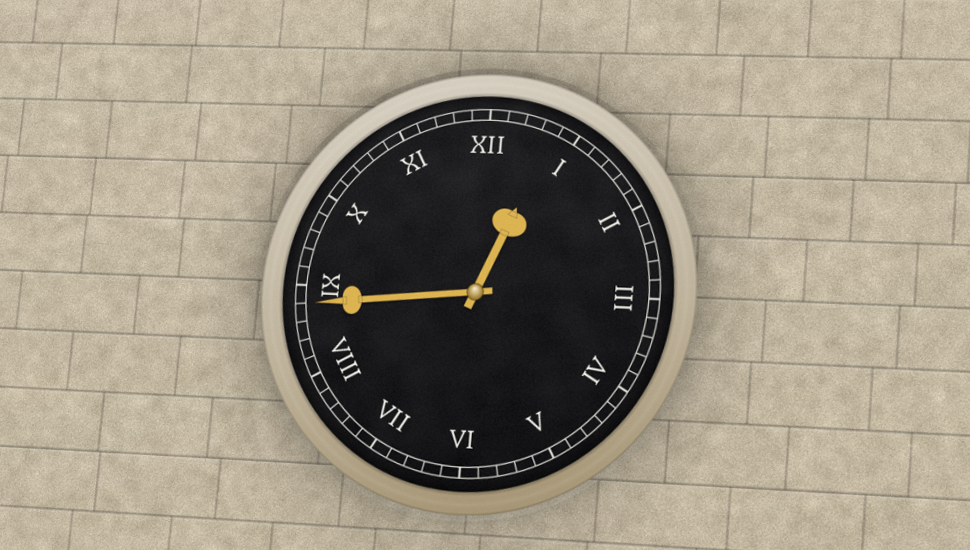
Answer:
{"hour": 12, "minute": 44}
